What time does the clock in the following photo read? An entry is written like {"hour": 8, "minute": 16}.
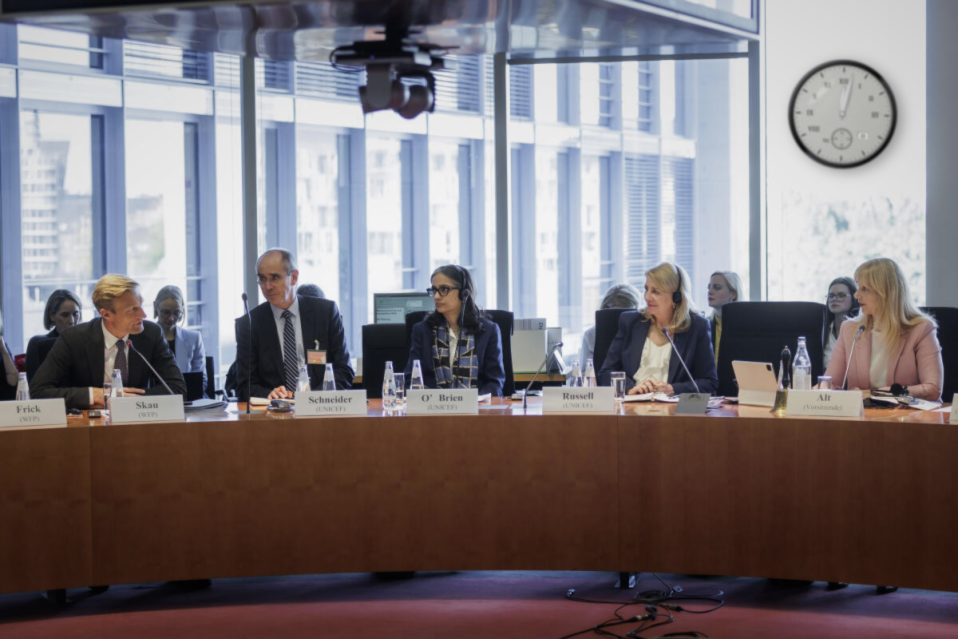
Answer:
{"hour": 12, "minute": 2}
